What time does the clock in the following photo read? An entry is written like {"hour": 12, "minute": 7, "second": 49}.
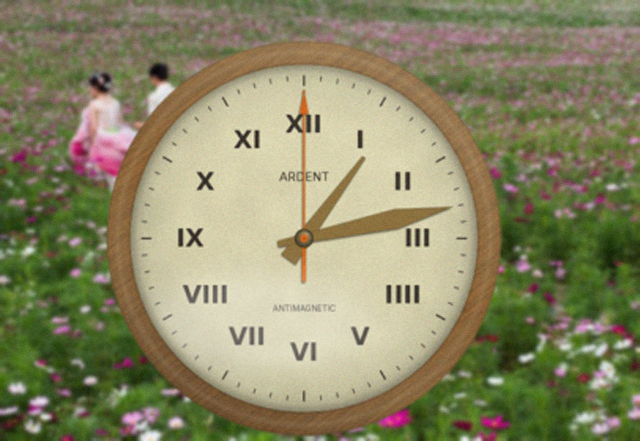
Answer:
{"hour": 1, "minute": 13, "second": 0}
